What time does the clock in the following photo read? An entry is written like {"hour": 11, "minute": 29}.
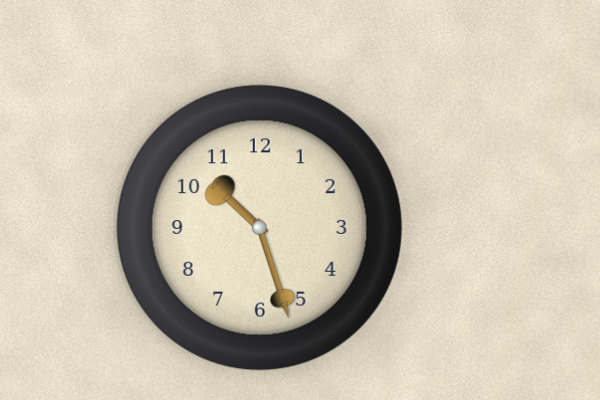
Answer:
{"hour": 10, "minute": 27}
